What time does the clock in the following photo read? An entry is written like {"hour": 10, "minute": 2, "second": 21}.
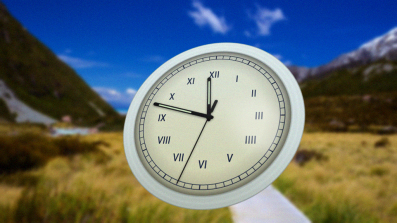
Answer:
{"hour": 11, "minute": 47, "second": 33}
